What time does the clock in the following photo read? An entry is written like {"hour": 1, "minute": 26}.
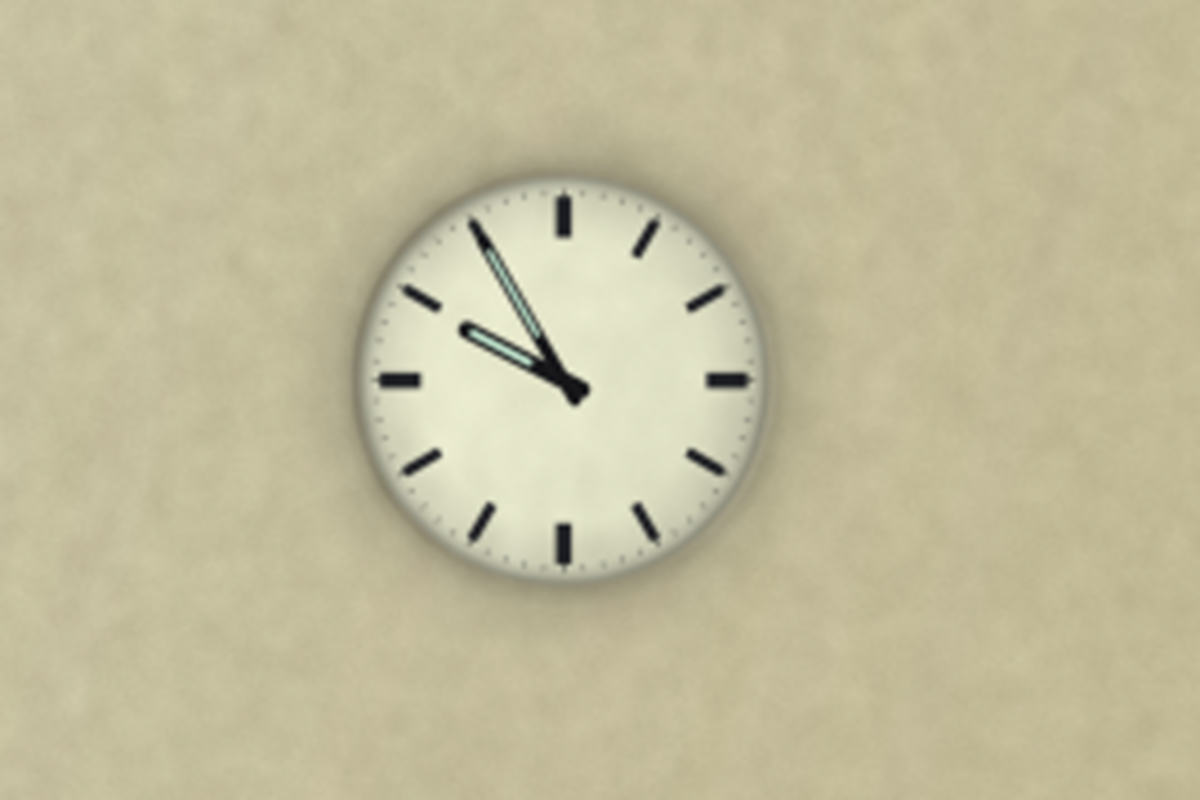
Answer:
{"hour": 9, "minute": 55}
